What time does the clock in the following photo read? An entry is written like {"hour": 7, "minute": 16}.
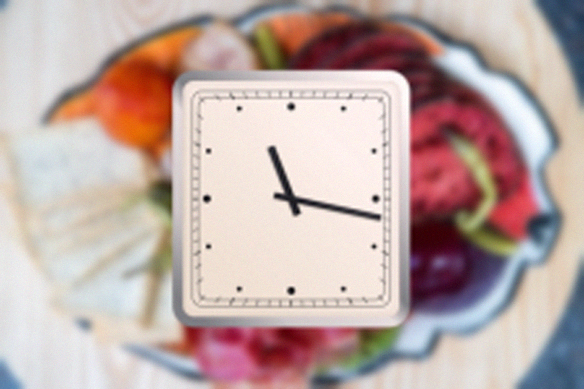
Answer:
{"hour": 11, "minute": 17}
